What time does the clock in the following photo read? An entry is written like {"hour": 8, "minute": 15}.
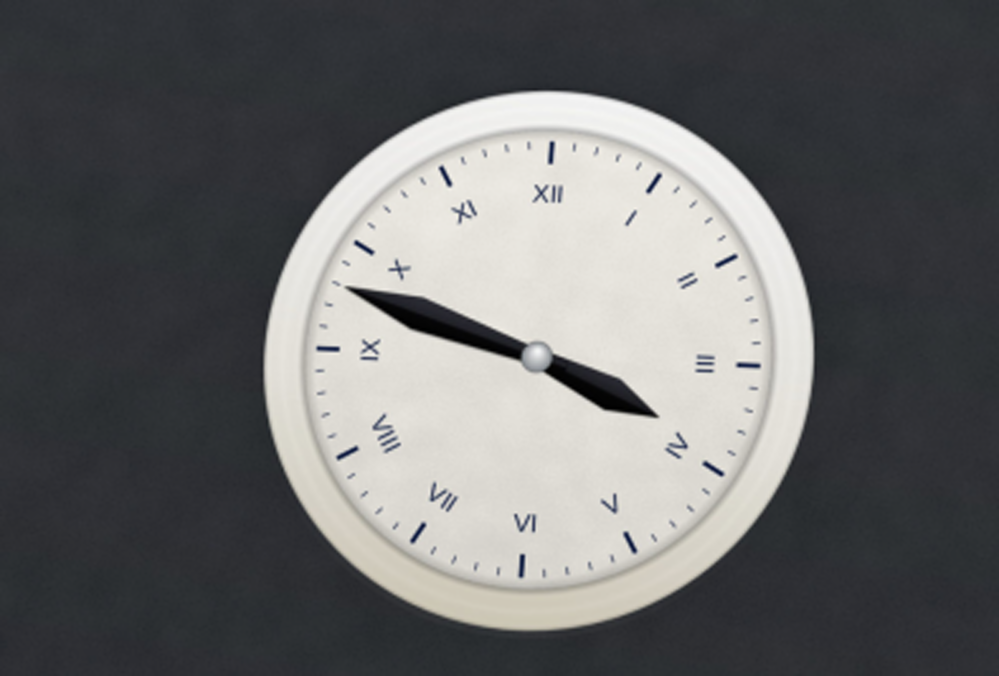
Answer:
{"hour": 3, "minute": 48}
